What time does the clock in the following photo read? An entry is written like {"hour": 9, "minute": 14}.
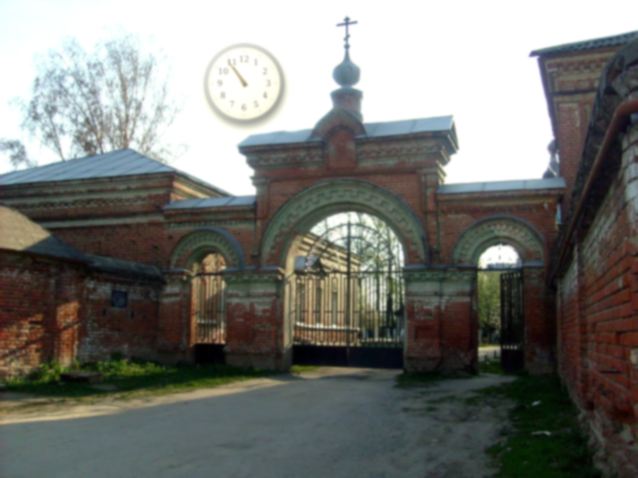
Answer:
{"hour": 10, "minute": 54}
